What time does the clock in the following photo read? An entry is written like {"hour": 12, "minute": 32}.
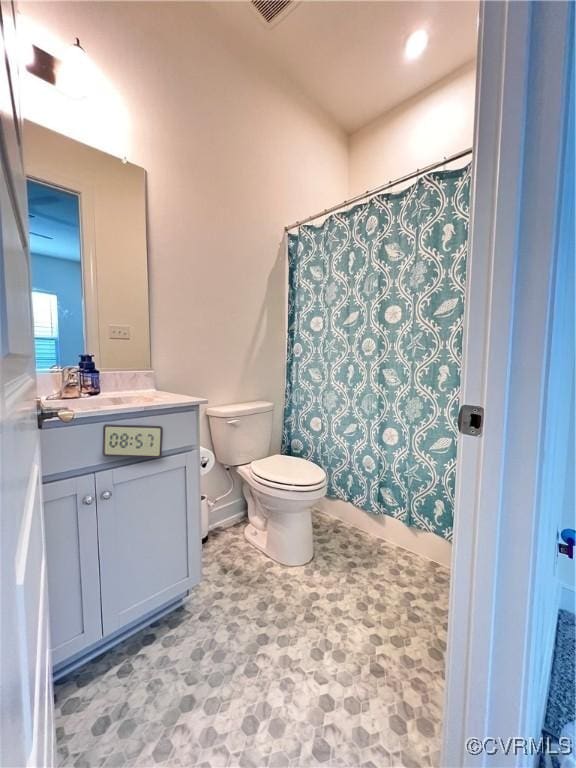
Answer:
{"hour": 8, "minute": 57}
